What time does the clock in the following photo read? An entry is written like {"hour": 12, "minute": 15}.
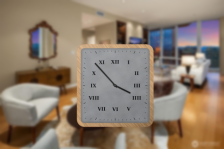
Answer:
{"hour": 3, "minute": 53}
